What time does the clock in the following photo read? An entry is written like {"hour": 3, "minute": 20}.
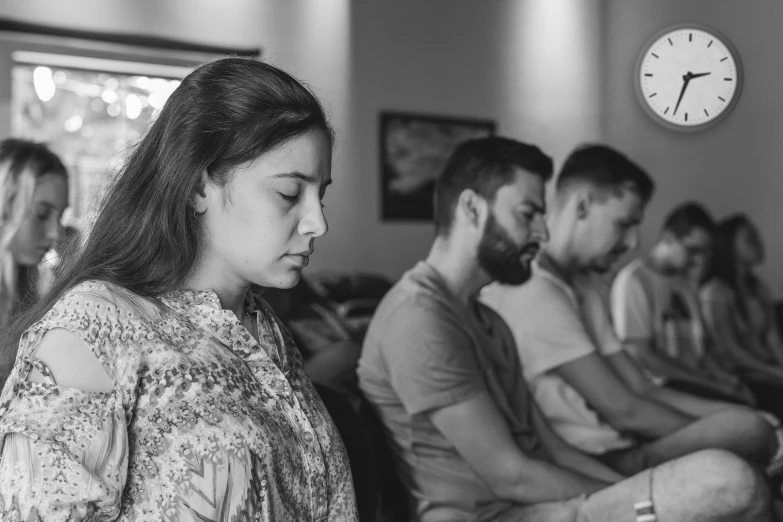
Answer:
{"hour": 2, "minute": 33}
